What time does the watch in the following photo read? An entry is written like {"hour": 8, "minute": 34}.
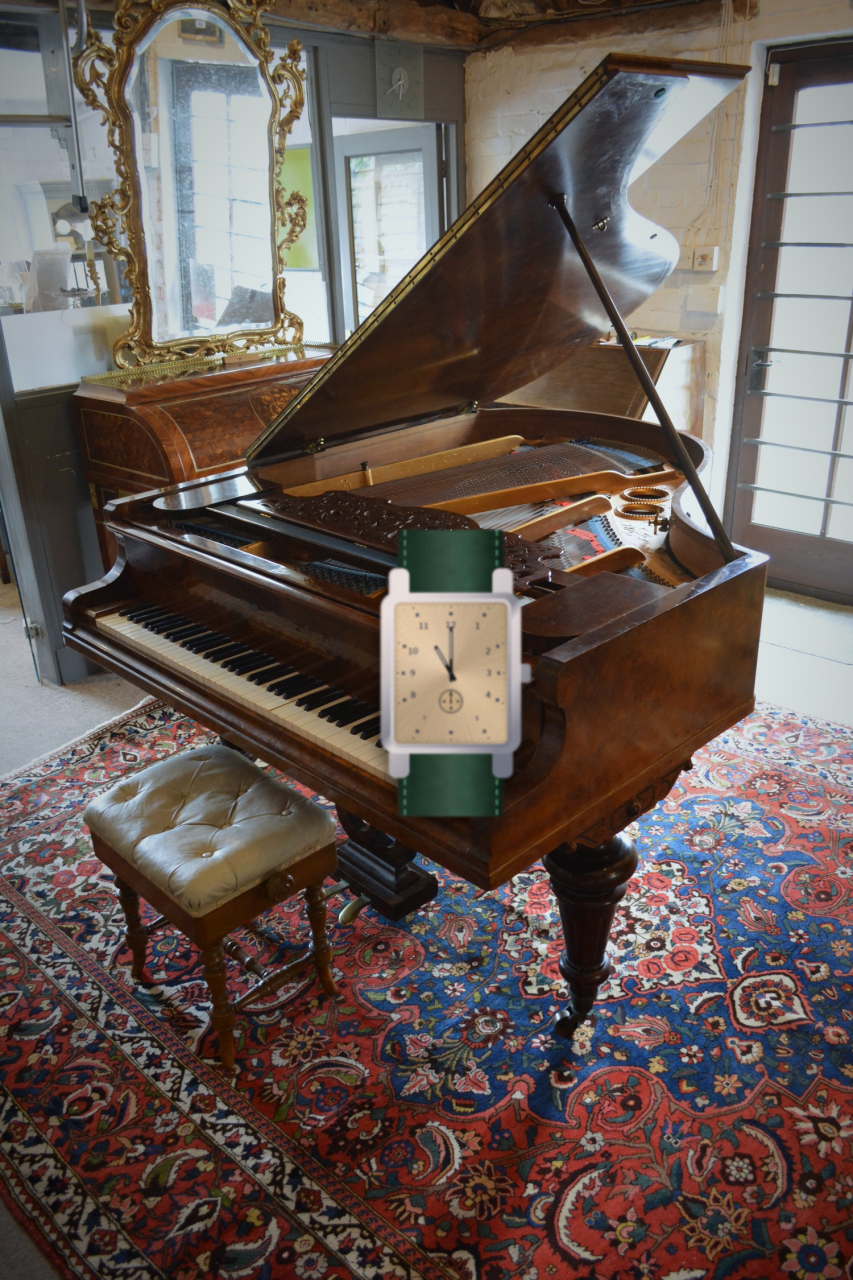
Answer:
{"hour": 11, "minute": 0}
